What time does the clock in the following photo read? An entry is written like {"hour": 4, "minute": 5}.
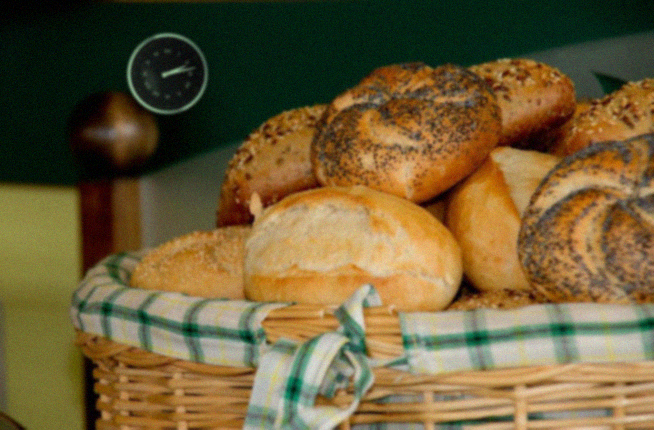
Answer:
{"hour": 2, "minute": 13}
